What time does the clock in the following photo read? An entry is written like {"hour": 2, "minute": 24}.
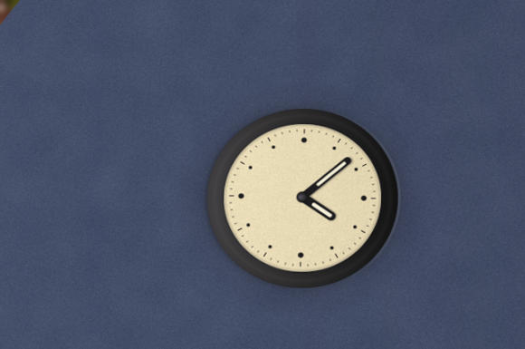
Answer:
{"hour": 4, "minute": 8}
